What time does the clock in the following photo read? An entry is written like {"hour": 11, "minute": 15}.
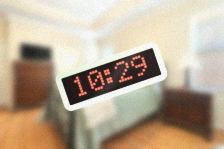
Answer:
{"hour": 10, "minute": 29}
